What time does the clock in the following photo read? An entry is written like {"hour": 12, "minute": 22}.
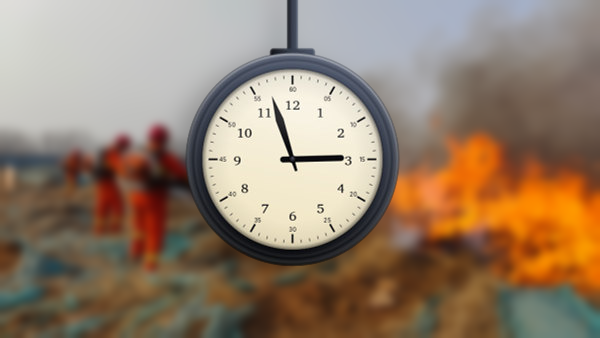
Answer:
{"hour": 2, "minute": 57}
